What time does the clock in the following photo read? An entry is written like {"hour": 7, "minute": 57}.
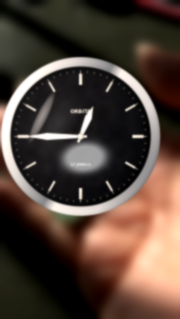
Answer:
{"hour": 12, "minute": 45}
